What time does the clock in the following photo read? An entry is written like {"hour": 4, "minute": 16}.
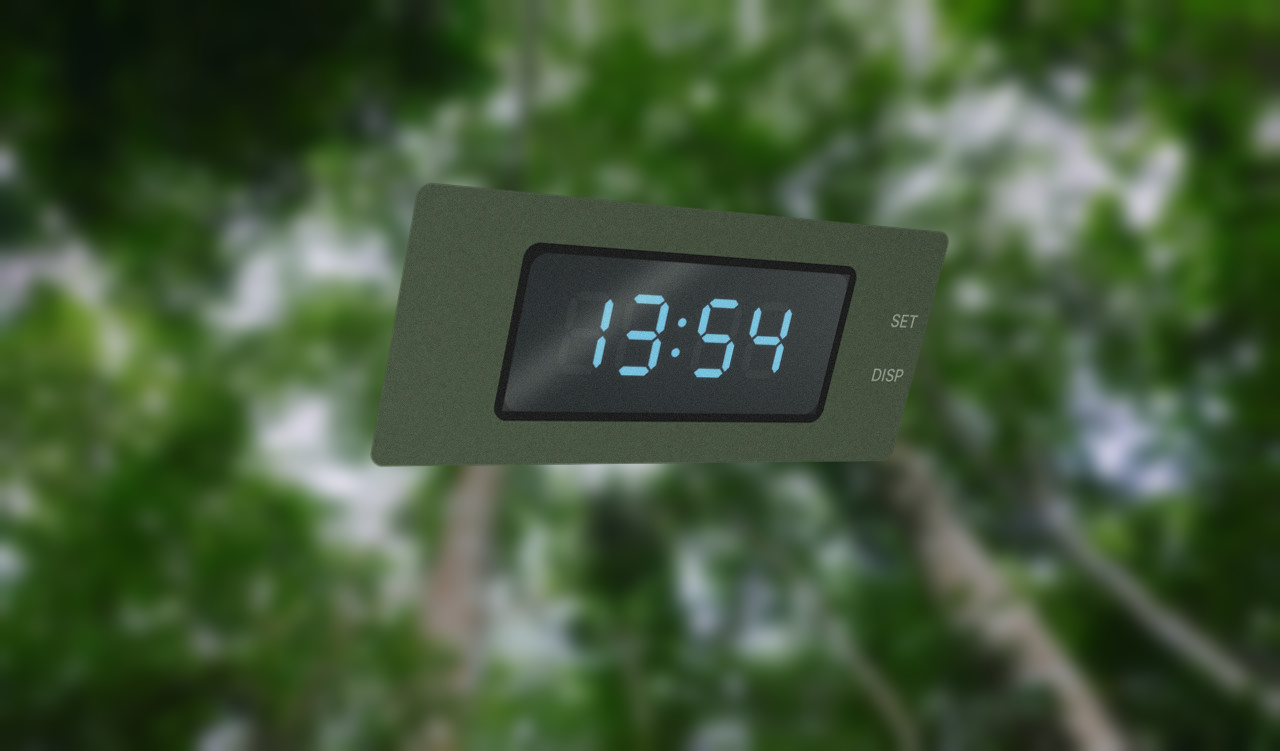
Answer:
{"hour": 13, "minute": 54}
